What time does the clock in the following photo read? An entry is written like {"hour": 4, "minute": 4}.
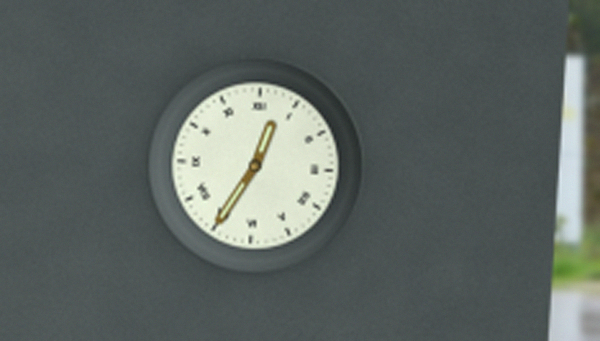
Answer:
{"hour": 12, "minute": 35}
